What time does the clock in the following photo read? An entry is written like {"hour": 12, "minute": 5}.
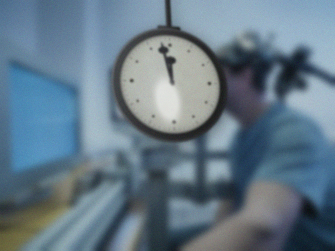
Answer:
{"hour": 11, "minute": 58}
